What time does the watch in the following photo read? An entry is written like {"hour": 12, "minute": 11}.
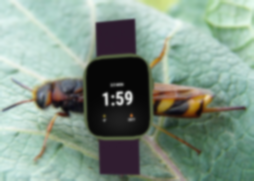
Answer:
{"hour": 1, "minute": 59}
